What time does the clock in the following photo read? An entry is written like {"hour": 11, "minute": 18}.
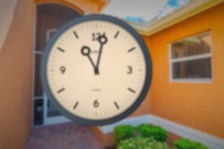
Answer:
{"hour": 11, "minute": 2}
